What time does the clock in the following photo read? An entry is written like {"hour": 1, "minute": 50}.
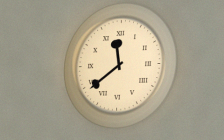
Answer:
{"hour": 11, "minute": 39}
